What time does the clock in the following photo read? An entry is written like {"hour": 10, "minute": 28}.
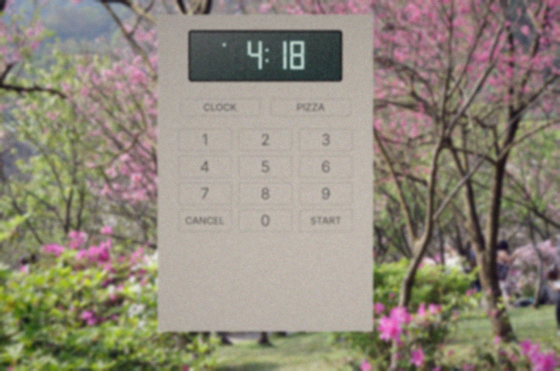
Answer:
{"hour": 4, "minute": 18}
